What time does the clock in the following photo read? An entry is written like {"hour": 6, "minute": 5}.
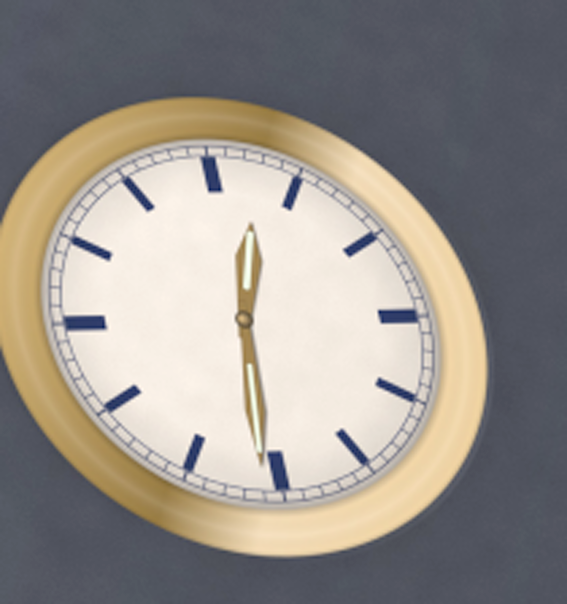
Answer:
{"hour": 12, "minute": 31}
